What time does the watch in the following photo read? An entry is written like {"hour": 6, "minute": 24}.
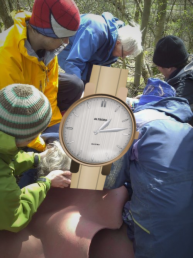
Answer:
{"hour": 1, "minute": 13}
